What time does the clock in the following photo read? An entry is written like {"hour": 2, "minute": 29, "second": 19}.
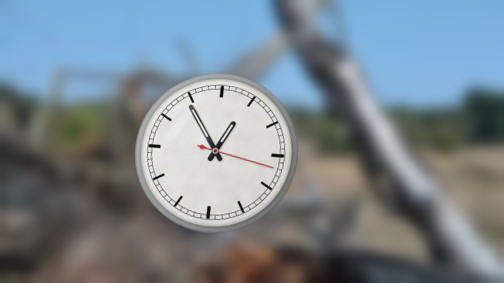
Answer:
{"hour": 12, "minute": 54, "second": 17}
